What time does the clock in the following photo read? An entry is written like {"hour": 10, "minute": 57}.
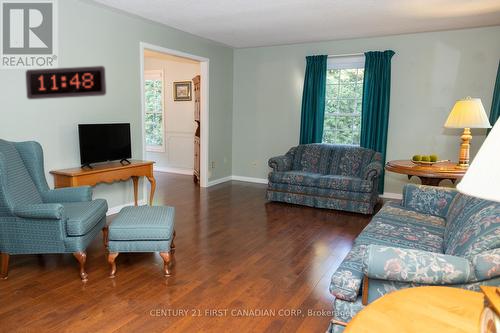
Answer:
{"hour": 11, "minute": 48}
